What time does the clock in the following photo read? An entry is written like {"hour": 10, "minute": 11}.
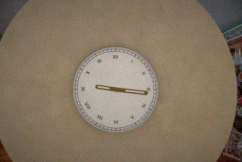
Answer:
{"hour": 9, "minute": 16}
